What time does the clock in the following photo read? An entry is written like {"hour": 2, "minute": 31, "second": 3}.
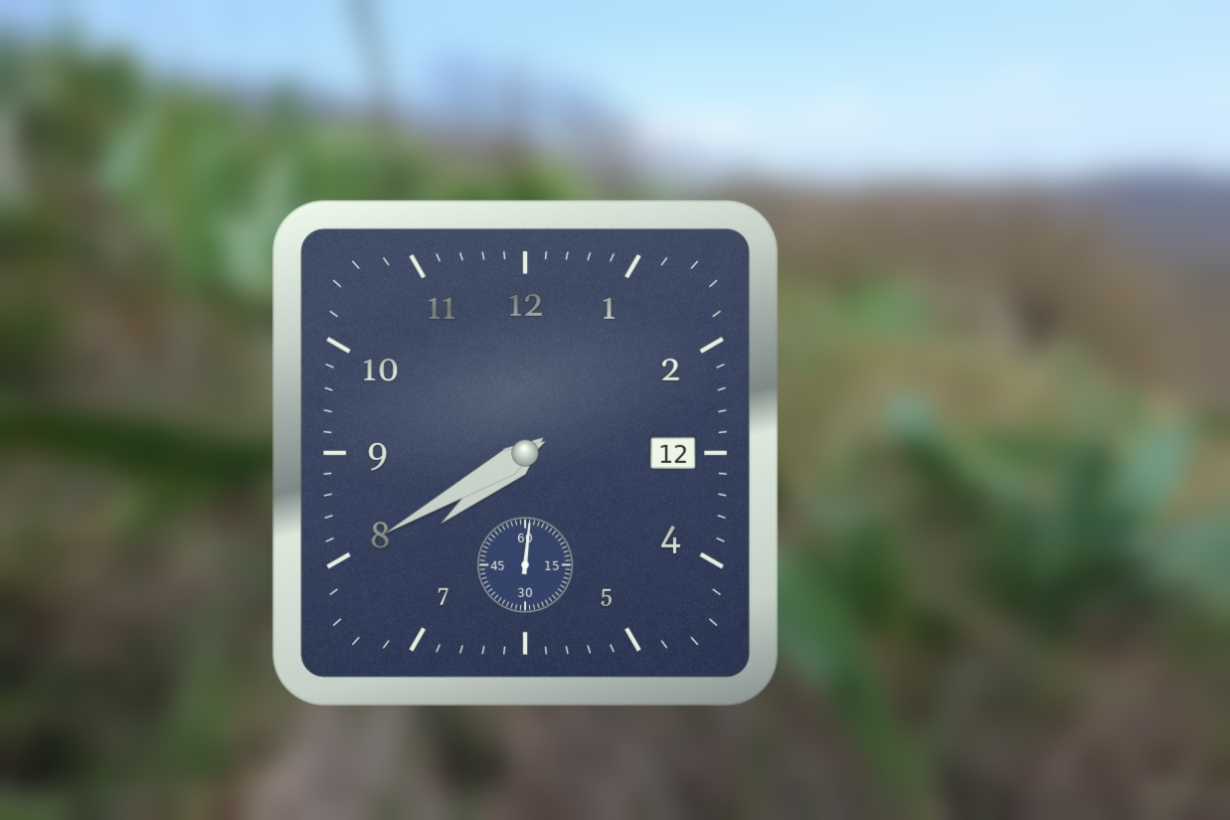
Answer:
{"hour": 7, "minute": 40, "second": 1}
